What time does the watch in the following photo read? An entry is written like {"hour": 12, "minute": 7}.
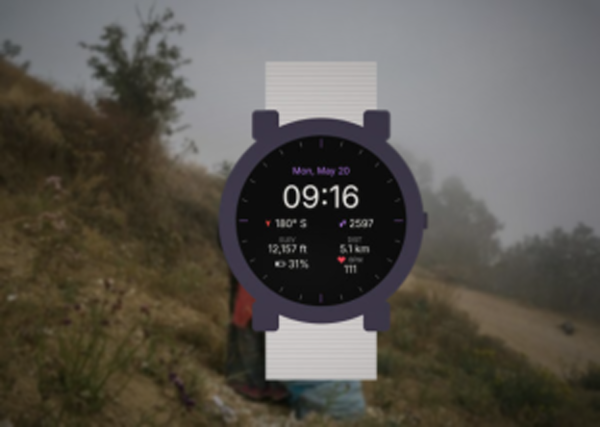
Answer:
{"hour": 9, "minute": 16}
